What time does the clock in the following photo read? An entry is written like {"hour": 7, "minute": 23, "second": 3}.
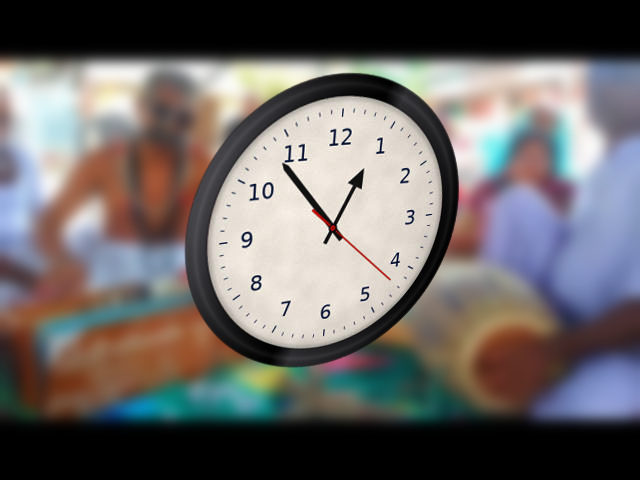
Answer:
{"hour": 12, "minute": 53, "second": 22}
